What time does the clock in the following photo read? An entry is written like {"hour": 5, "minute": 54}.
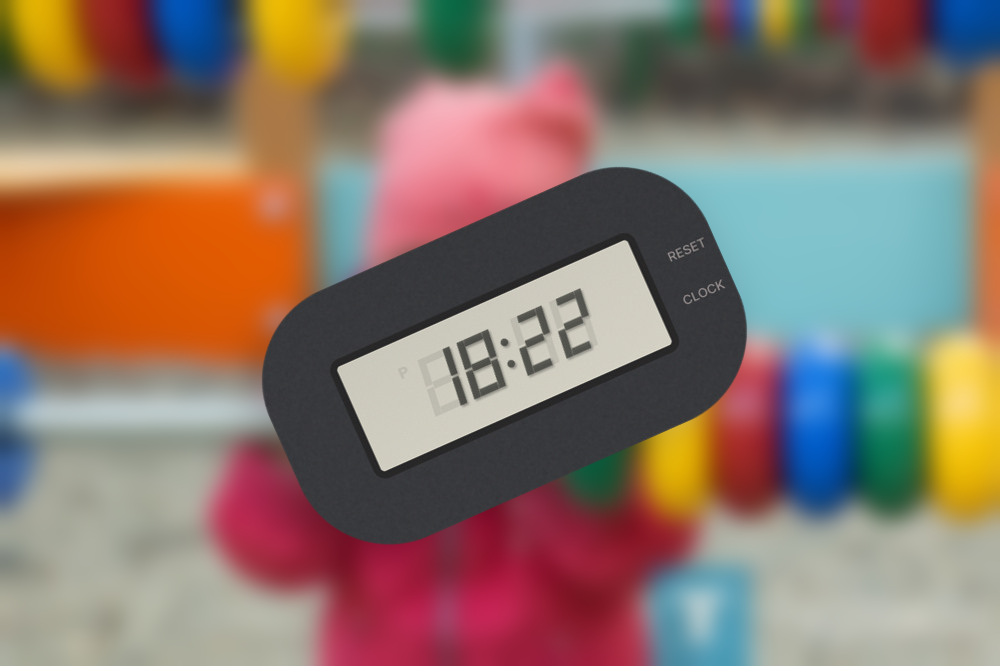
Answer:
{"hour": 18, "minute": 22}
